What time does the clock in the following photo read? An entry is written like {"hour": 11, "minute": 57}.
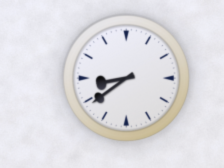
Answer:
{"hour": 8, "minute": 39}
